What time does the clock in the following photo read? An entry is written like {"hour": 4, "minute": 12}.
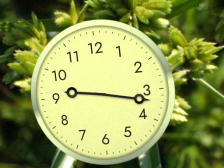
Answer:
{"hour": 9, "minute": 17}
